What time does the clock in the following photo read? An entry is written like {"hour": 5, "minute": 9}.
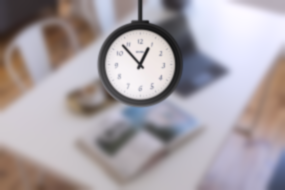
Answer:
{"hour": 12, "minute": 53}
